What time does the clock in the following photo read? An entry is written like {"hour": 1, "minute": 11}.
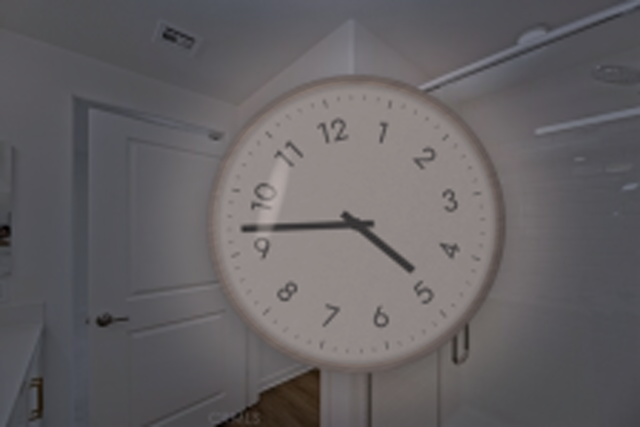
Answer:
{"hour": 4, "minute": 47}
